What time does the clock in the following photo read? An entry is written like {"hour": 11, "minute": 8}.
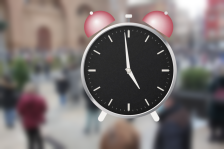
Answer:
{"hour": 4, "minute": 59}
